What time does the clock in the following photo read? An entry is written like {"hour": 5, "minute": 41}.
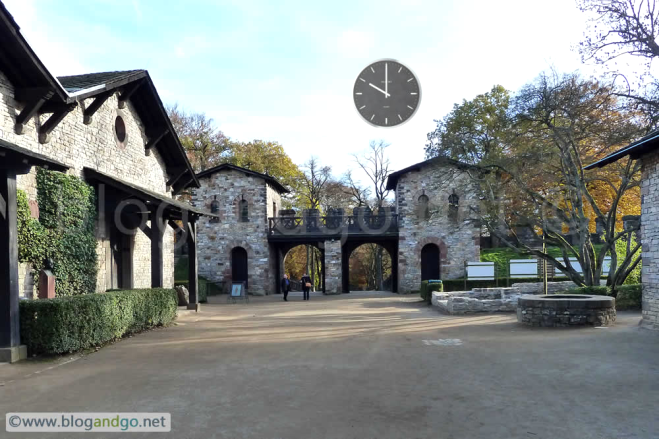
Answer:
{"hour": 10, "minute": 0}
